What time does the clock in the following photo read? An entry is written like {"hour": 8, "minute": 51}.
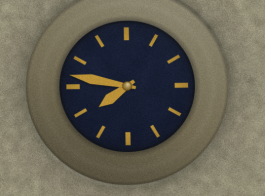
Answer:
{"hour": 7, "minute": 47}
